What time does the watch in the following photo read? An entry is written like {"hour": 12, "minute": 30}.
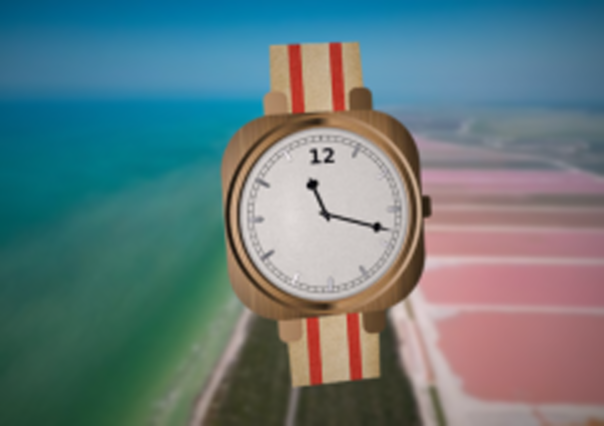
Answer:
{"hour": 11, "minute": 18}
